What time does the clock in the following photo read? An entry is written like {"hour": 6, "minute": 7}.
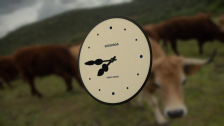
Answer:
{"hour": 7, "minute": 45}
